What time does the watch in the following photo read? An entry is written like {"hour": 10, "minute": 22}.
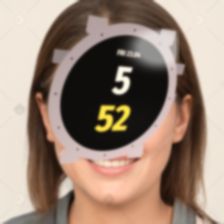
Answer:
{"hour": 5, "minute": 52}
